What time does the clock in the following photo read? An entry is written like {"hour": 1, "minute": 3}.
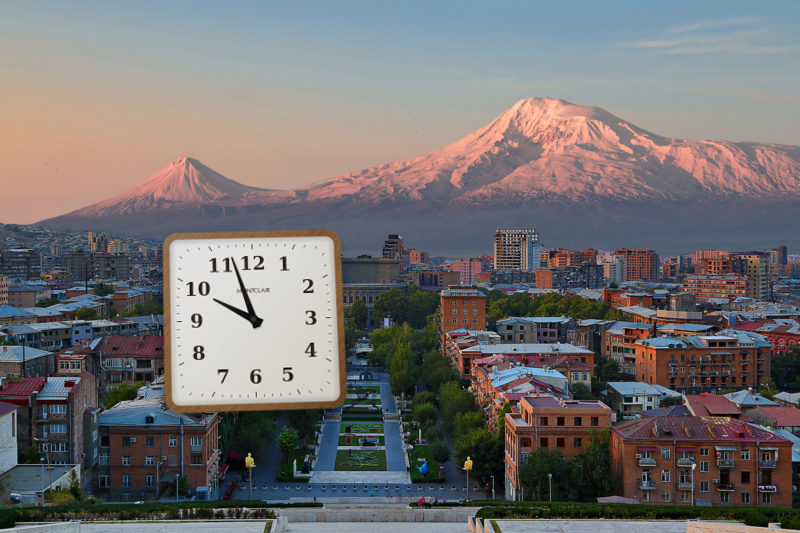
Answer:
{"hour": 9, "minute": 57}
